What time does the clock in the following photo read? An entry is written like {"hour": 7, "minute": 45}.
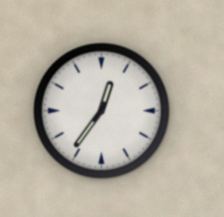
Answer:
{"hour": 12, "minute": 36}
